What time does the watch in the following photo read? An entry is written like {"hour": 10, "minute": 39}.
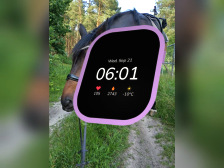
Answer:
{"hour": 6, "minute": 1}
